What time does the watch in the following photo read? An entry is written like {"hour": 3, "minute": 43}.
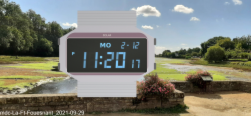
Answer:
{"hour": 11, "minute": 20}
